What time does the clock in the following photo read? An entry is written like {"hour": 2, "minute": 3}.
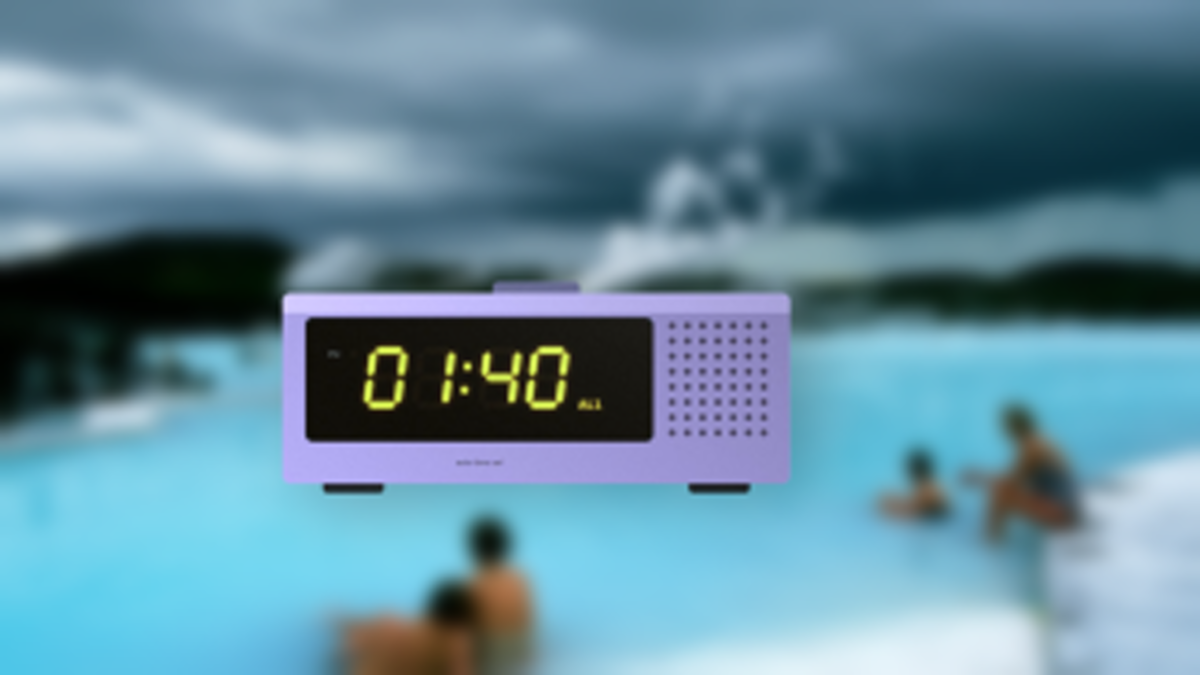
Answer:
{"hour": 1, "minute": 40}
